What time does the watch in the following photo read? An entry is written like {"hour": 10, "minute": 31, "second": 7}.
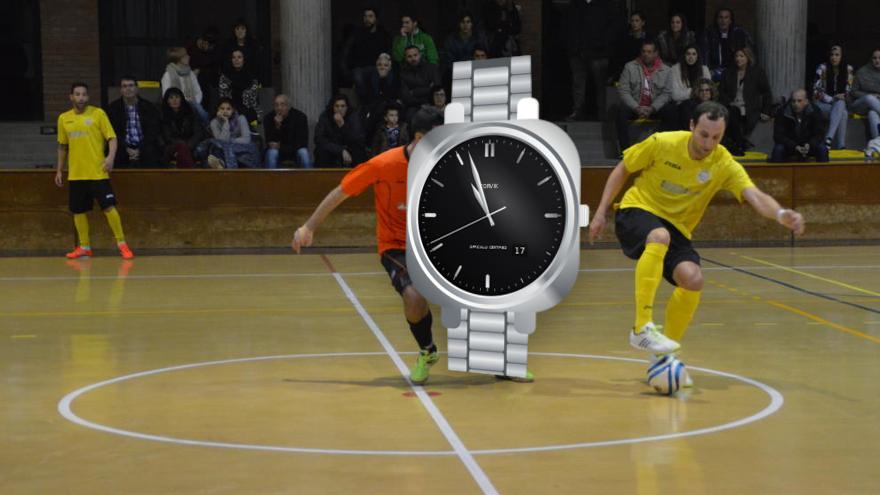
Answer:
{"hour": 10, "minute": 56, "second": 41}
